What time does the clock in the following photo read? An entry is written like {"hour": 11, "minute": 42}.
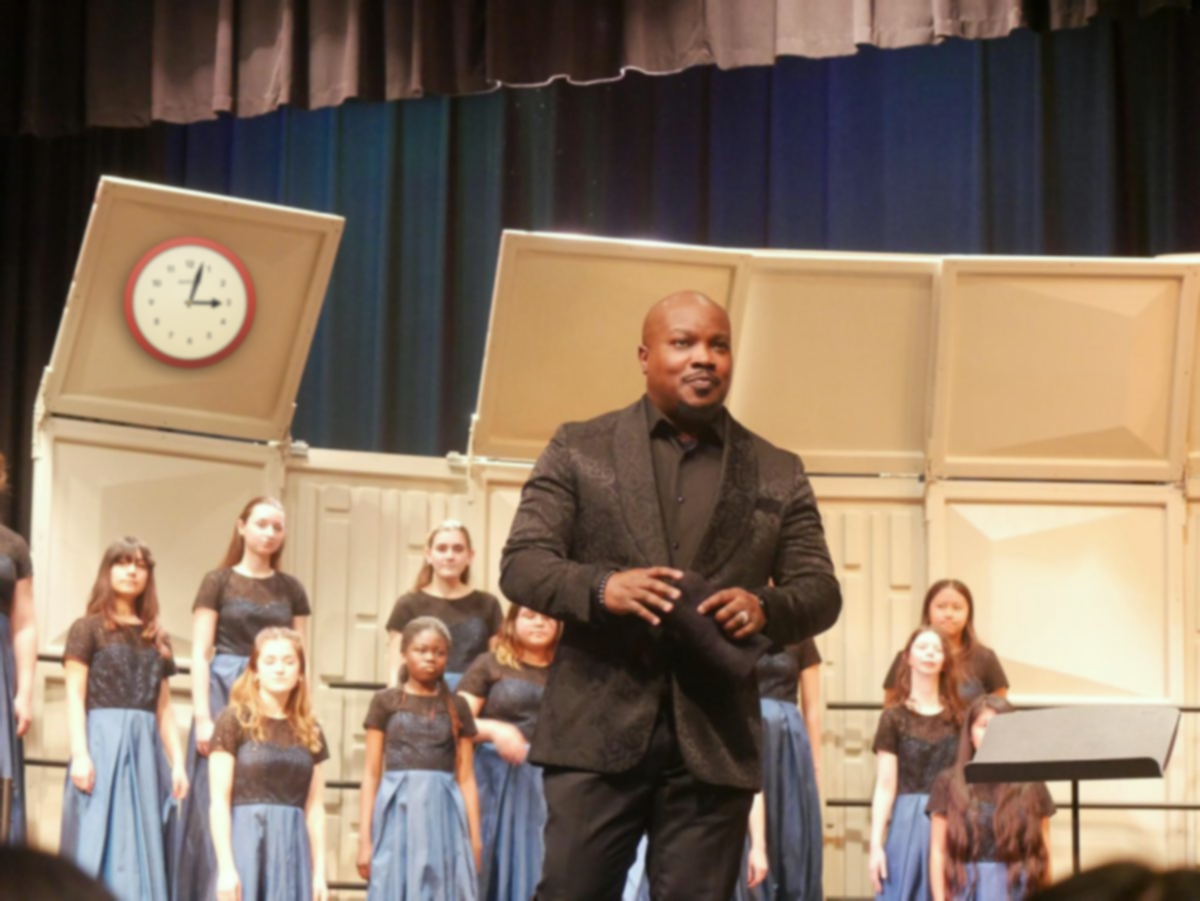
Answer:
{"hour": 3, "minute": 3}
